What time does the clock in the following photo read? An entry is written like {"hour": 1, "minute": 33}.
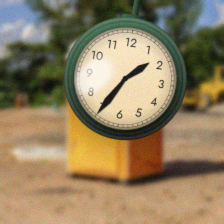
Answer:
{"hour": 1, "minute": 35}
